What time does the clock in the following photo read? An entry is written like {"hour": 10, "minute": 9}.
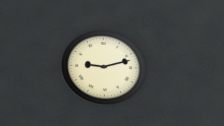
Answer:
{"hour": 9, "minute": 12}
